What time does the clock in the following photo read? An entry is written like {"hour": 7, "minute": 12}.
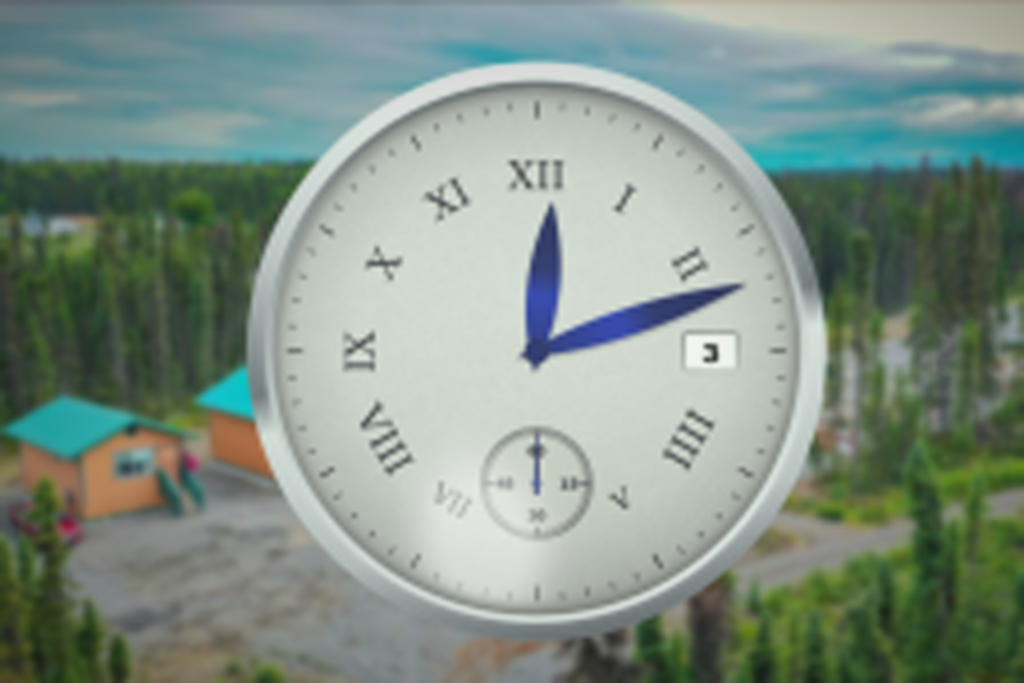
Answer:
{"hour": 12, "minute": 12}
